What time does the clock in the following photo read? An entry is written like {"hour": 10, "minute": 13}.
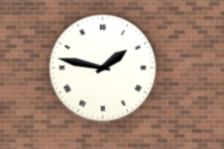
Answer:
{"hour": 1, "minute": 47}
